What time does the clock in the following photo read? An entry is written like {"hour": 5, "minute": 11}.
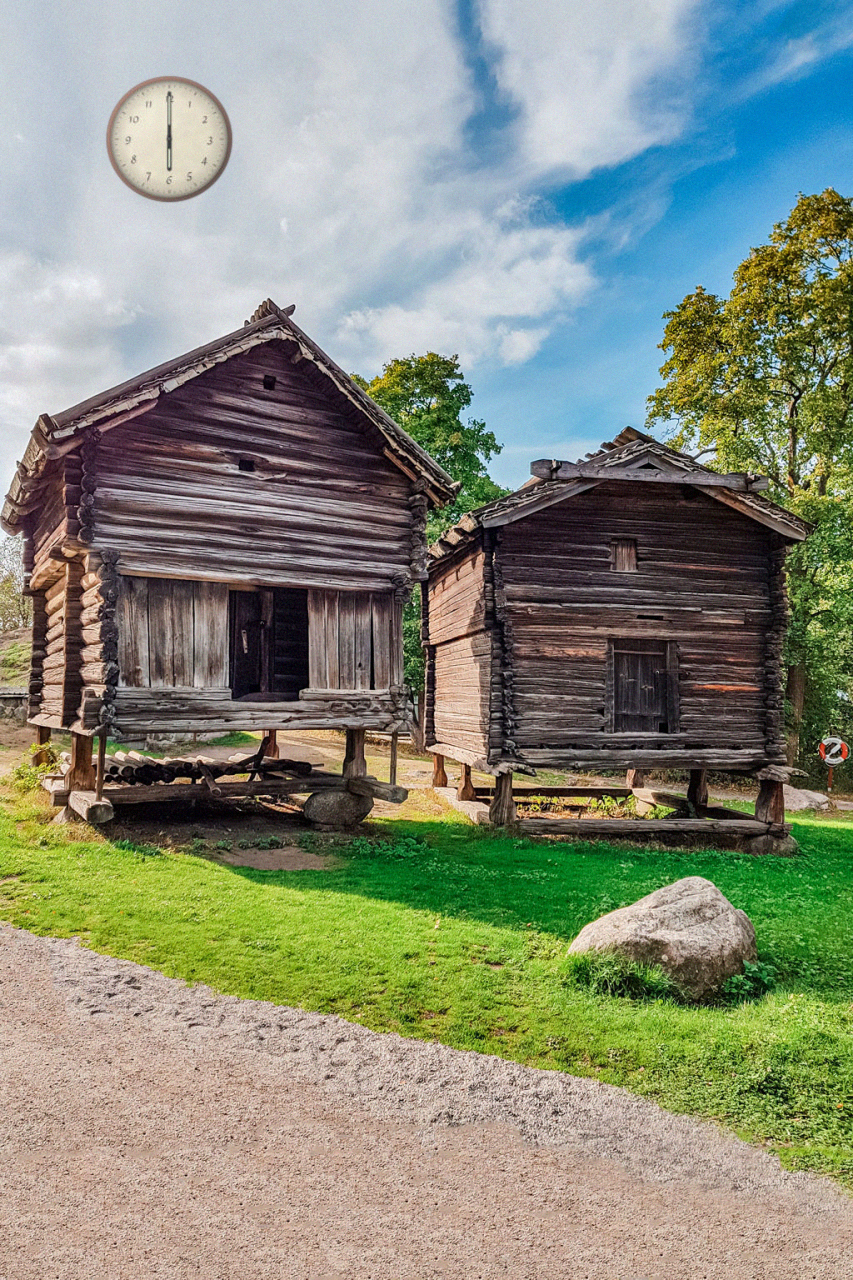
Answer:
{"hour": 6, "minute": 0}
